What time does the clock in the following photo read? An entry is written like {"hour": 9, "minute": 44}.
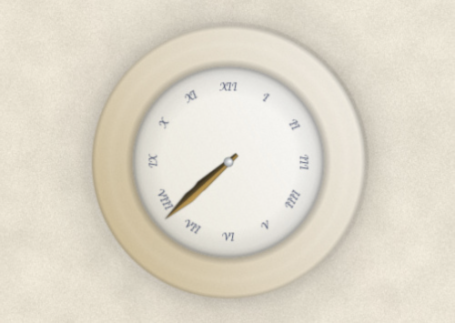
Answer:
{"hour": 7, "minute": 38}
